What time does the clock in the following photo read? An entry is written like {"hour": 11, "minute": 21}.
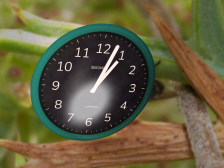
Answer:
{"hour": 1, "minute": 3}
